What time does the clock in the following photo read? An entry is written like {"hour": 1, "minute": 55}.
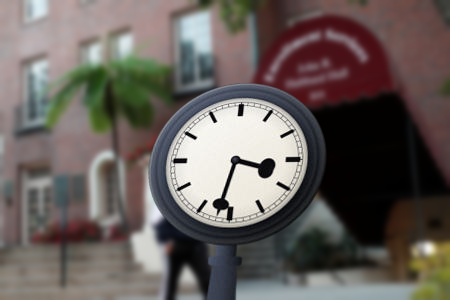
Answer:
{"hour": 3, "minute": 32}
